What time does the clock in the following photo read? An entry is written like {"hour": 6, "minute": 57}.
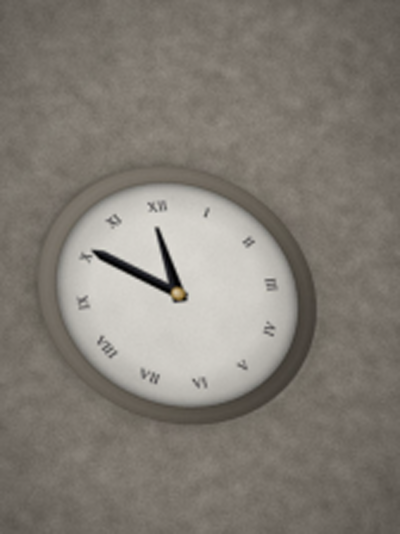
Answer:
{"hour": 11, "minute": 51}
